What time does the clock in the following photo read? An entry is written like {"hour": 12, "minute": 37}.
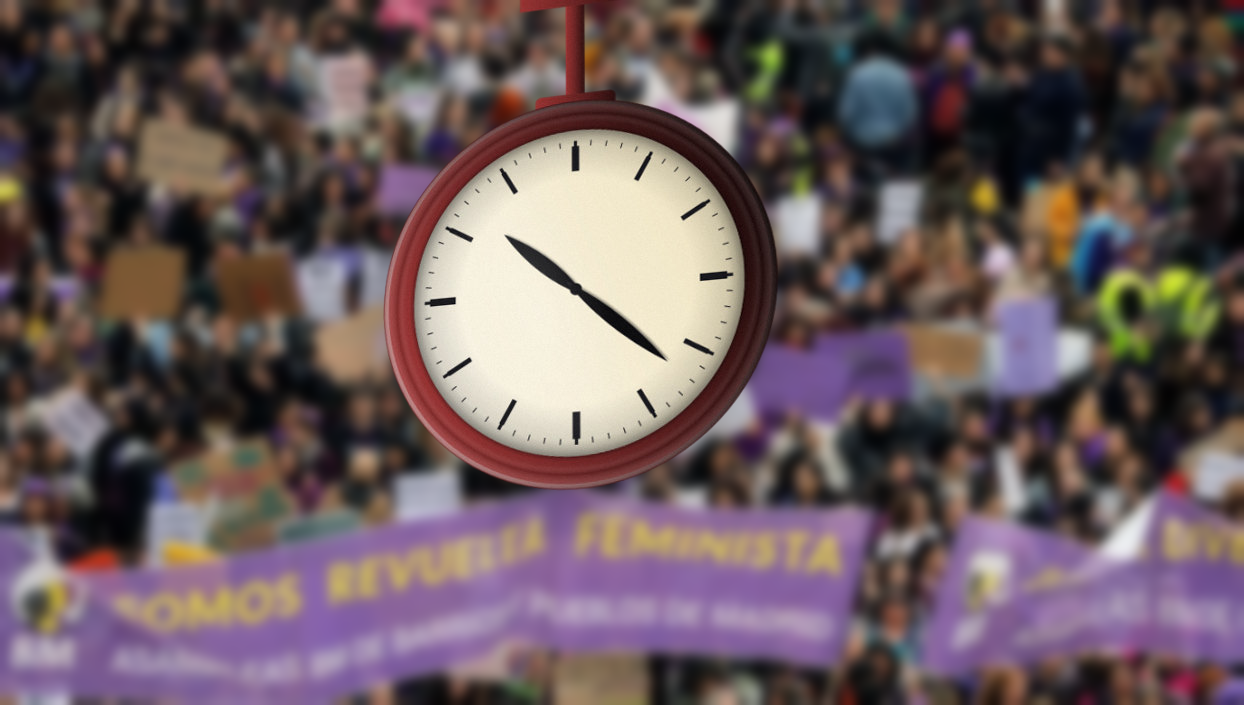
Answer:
{"hour": 10, "minute": 22}
